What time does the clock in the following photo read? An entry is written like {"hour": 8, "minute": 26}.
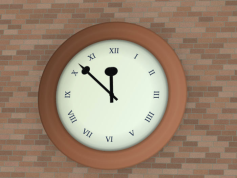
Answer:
{"hour": 11, "minute": 52}
